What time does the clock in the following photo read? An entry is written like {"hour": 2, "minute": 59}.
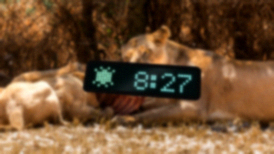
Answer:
{"hour": 8, "minute": 27}
